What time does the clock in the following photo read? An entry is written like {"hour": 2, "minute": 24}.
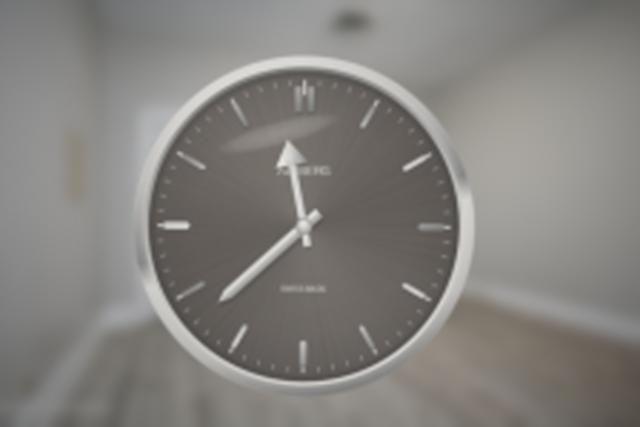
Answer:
{"hour": 11, "minute": 38}
